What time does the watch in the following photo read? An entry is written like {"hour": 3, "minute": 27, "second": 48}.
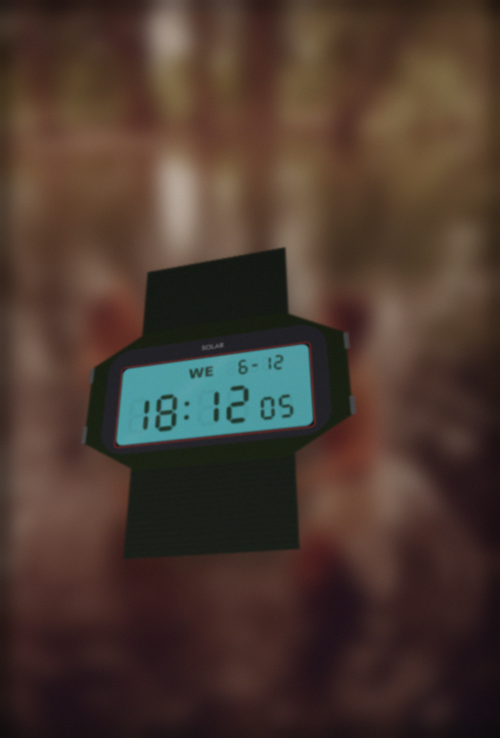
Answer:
{"hour": 18, "minute": 12, "second": 5}
